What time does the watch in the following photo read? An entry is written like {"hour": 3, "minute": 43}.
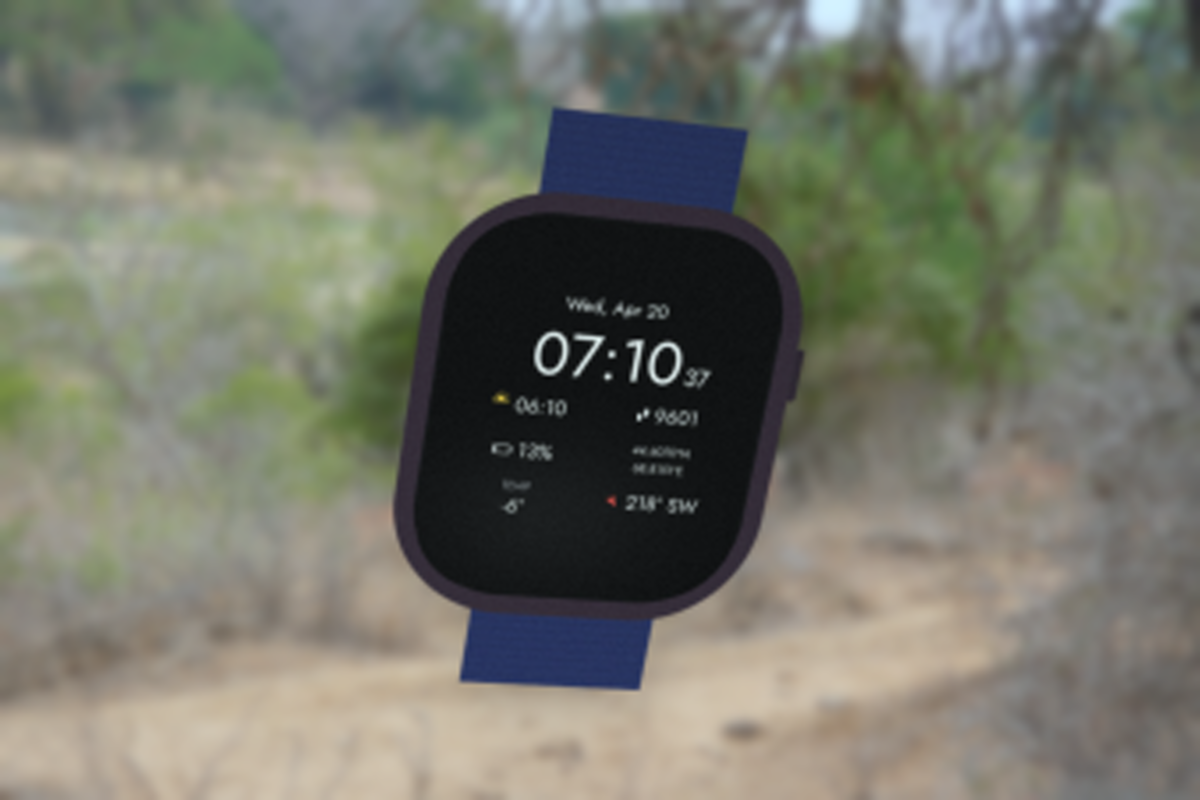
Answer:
{"hour": 7, "minute": 10}
